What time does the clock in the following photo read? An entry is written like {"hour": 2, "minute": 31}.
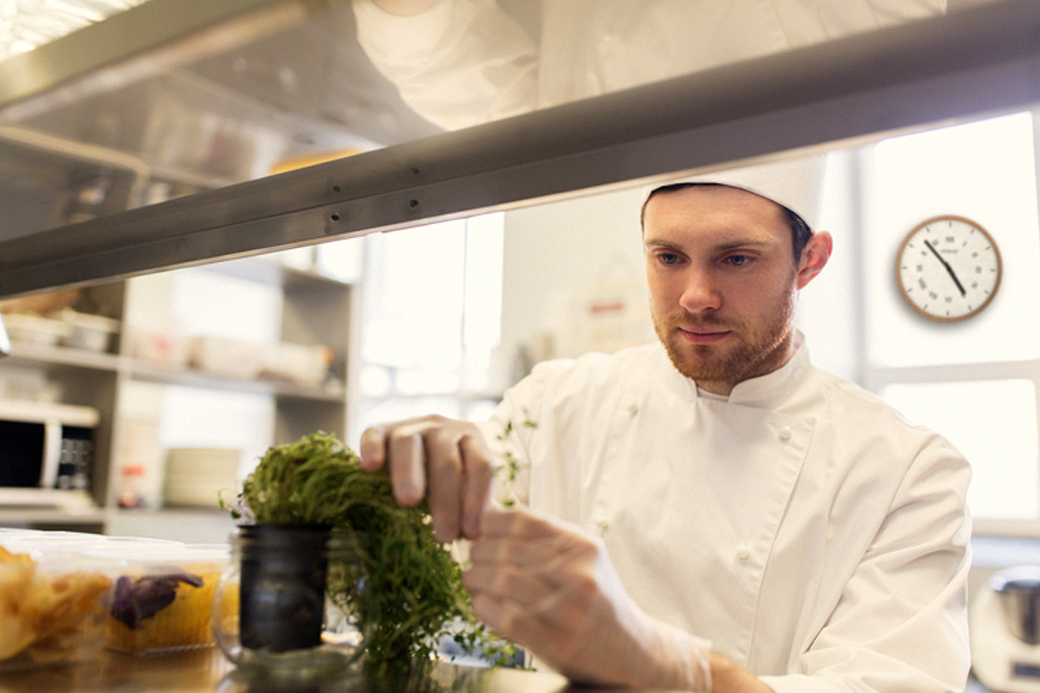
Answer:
{"hour": 4, "minute": 53}
